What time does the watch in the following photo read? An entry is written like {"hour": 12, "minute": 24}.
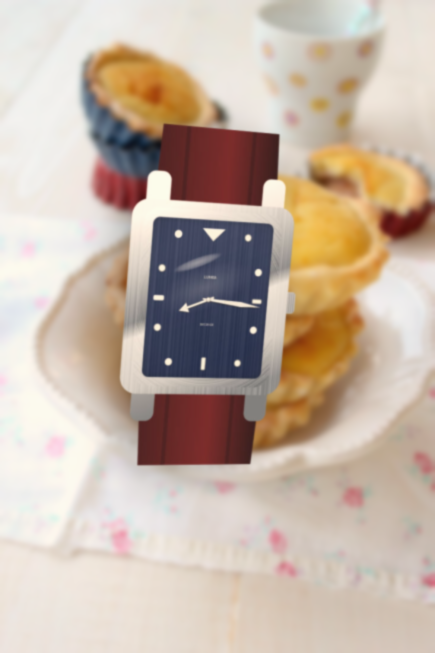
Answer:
{"hour": 8, "minute": 16}
